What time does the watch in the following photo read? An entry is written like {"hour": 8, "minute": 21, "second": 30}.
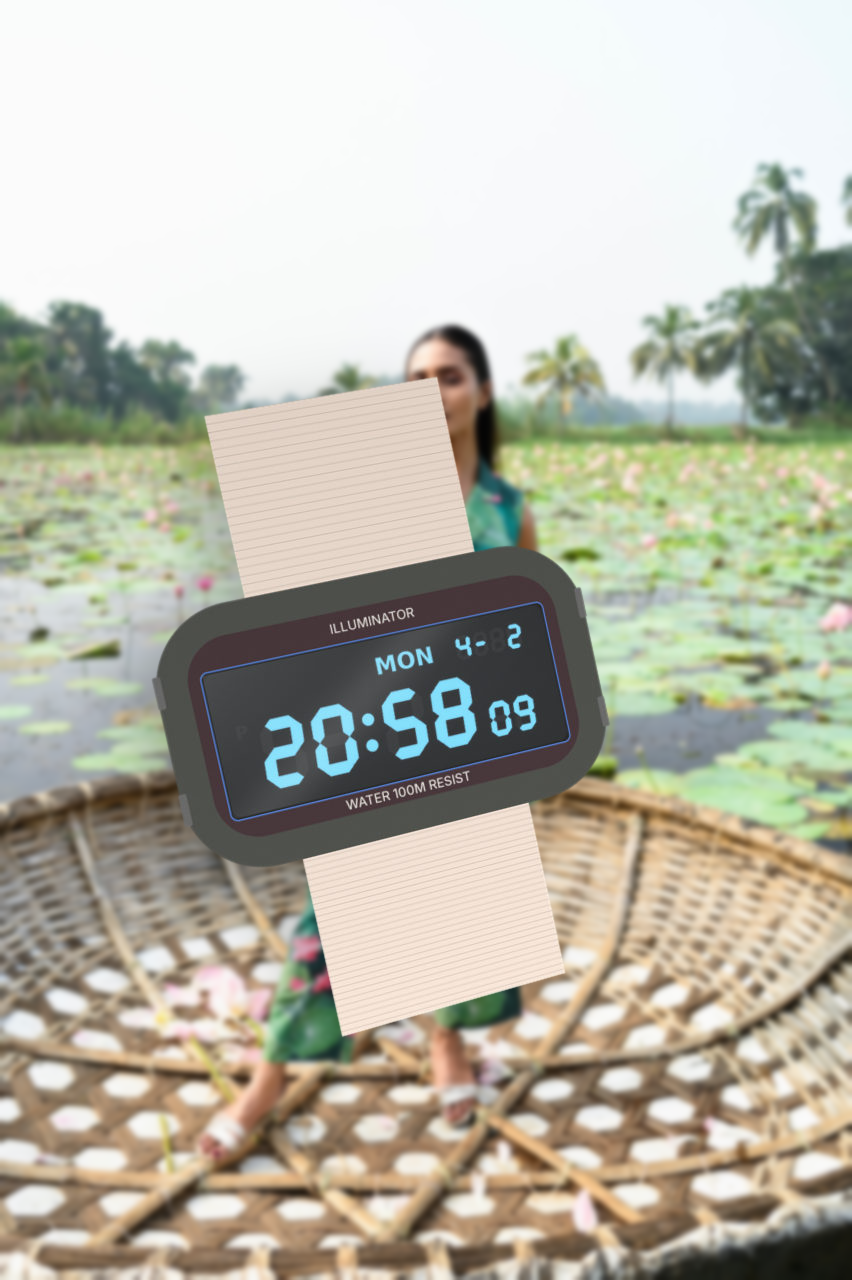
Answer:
{"hour": 20, "minute": 58, "second": 9}
